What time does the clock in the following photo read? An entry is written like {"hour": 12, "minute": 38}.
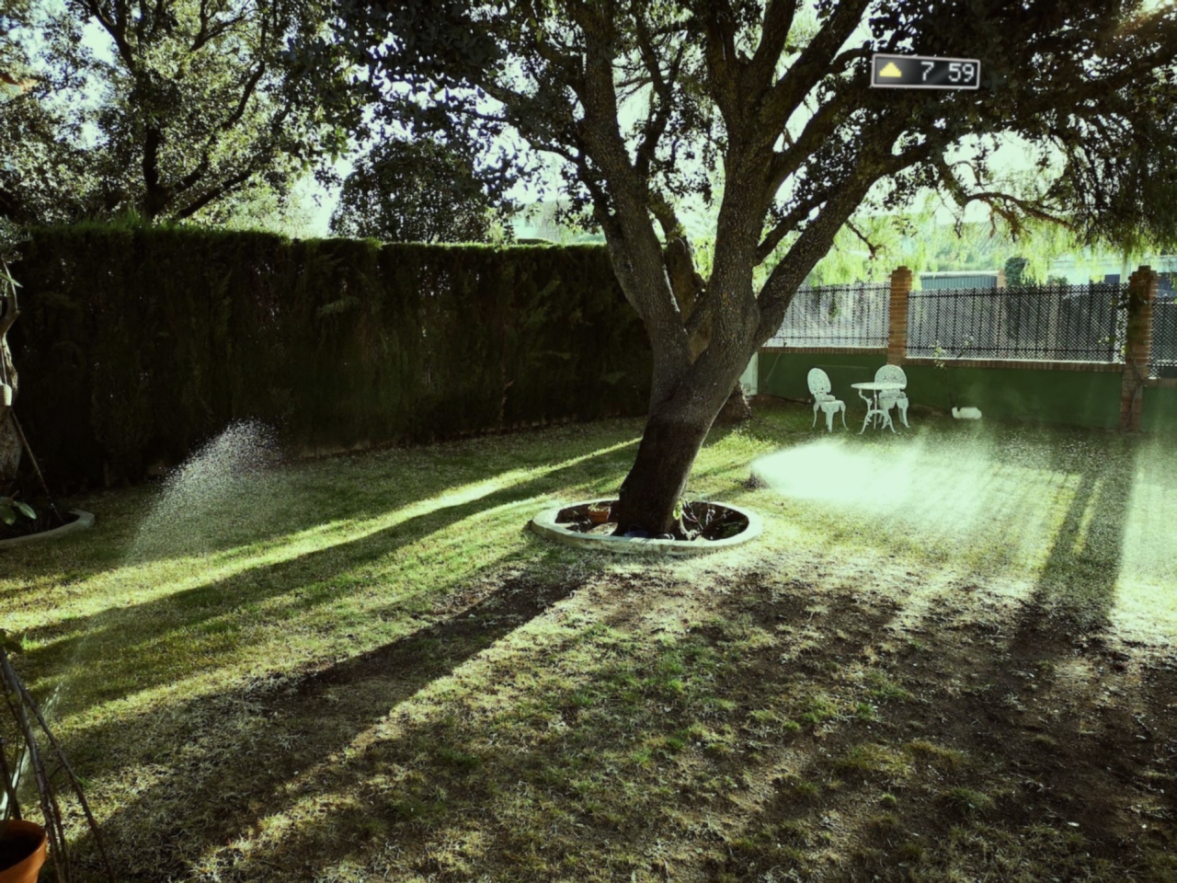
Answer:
{"hour": 7, "minute": 59}
